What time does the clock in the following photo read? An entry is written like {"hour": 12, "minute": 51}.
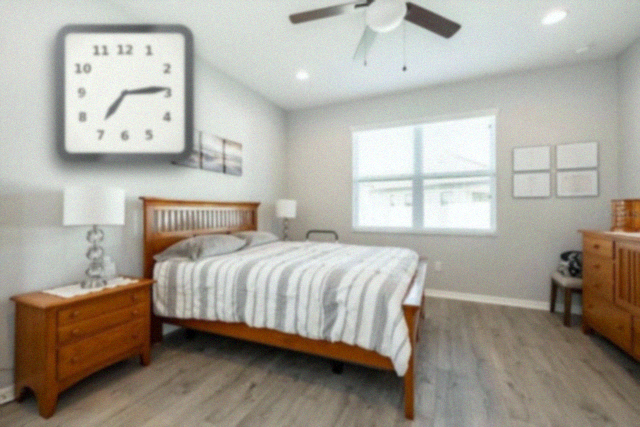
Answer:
{"hour": 7, "minute": 14}
